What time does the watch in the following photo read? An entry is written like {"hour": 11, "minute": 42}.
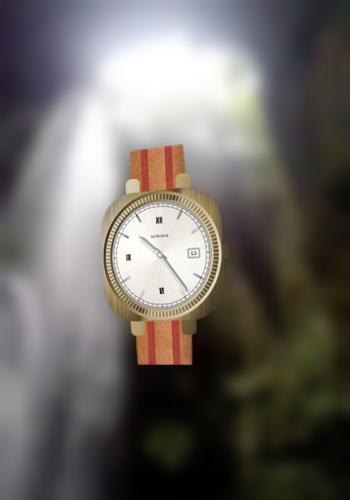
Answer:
{"hour": 10, "minute": 24}
